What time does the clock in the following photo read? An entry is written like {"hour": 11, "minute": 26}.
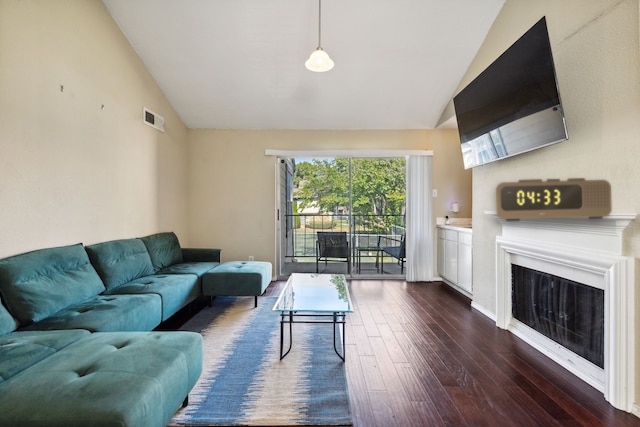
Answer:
{"hour": 4, "minute": 33}
